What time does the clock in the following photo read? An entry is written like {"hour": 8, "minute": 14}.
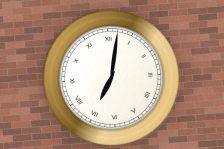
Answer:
{"hour": 7, "minute": 2}
